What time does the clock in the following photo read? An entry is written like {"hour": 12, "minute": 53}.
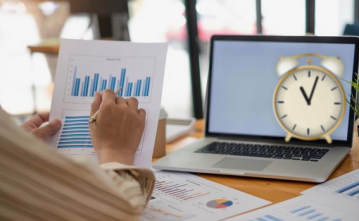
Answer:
{"hour": 11, "minute": 3}
